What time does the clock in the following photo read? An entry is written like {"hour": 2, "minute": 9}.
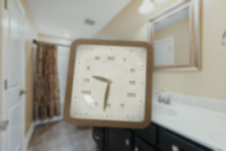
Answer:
{"hour": 9, "minute": 31}
